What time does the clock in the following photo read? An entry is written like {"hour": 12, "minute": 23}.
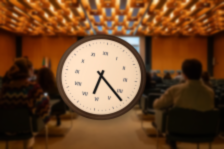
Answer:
{"hour": 6, "minute": 22}
